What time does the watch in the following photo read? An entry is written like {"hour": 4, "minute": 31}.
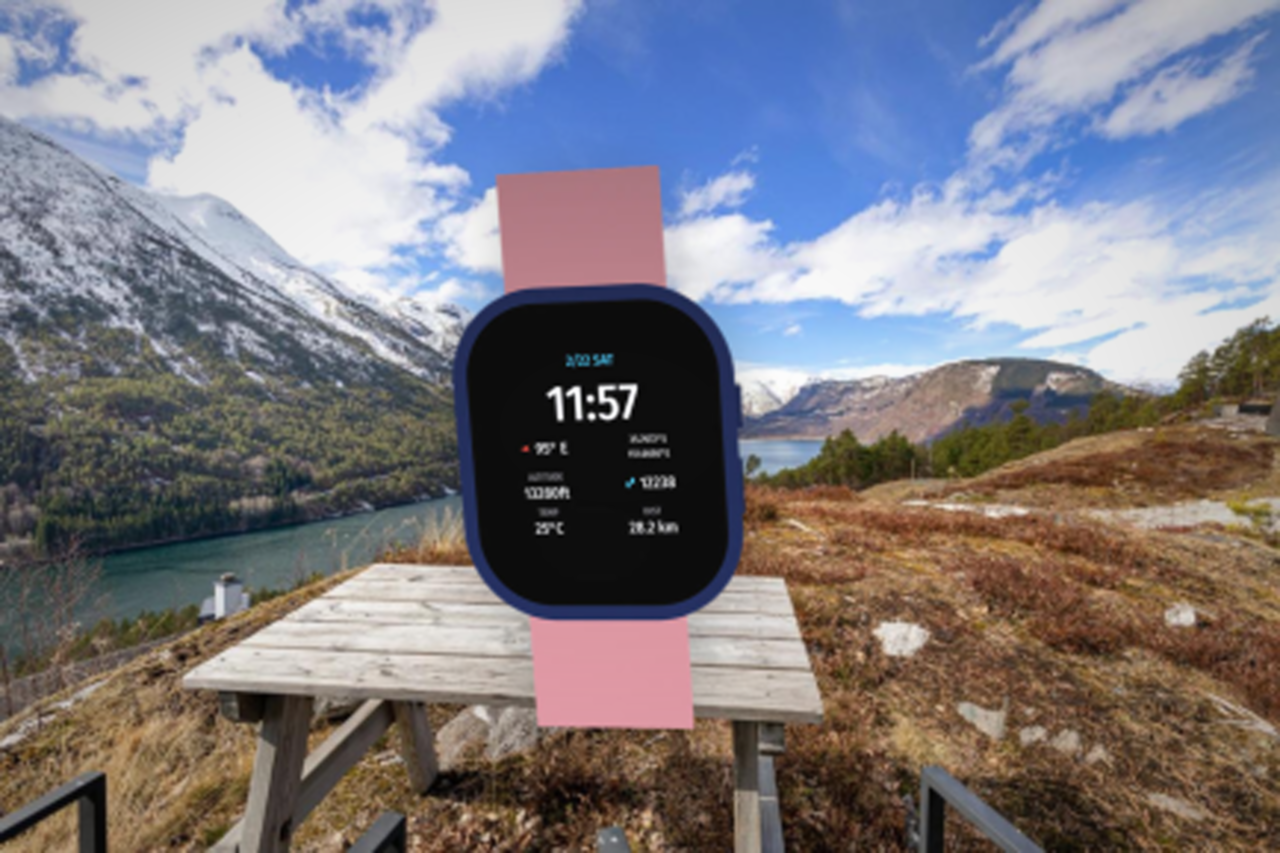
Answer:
{"hour": 11, "minute": 57}
